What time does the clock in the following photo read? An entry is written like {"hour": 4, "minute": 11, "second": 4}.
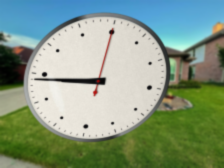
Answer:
{"hour": 8, "minute": 44, "second": 0}
